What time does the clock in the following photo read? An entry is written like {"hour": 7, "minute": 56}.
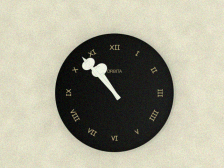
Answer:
{"hour": 10, "minute": 53}
